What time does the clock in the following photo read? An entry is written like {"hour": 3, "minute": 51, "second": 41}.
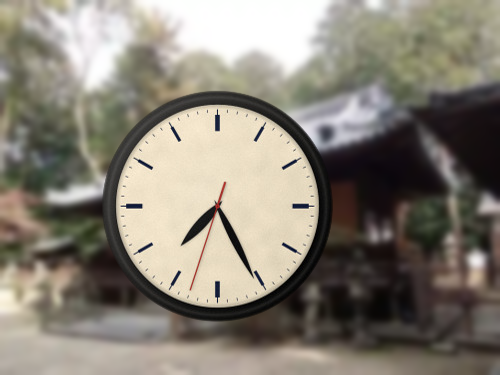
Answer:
{"hour": 7, "minute": 25, "second": 33}
